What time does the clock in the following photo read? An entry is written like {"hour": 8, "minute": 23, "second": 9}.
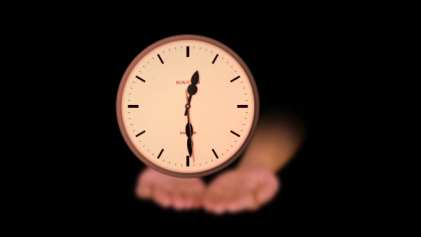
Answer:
{"hour": 12, "minute": 29, "second": 29}
